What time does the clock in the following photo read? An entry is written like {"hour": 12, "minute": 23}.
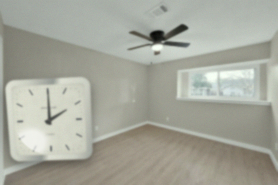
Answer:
{"hour": 2, "minute": 0}
